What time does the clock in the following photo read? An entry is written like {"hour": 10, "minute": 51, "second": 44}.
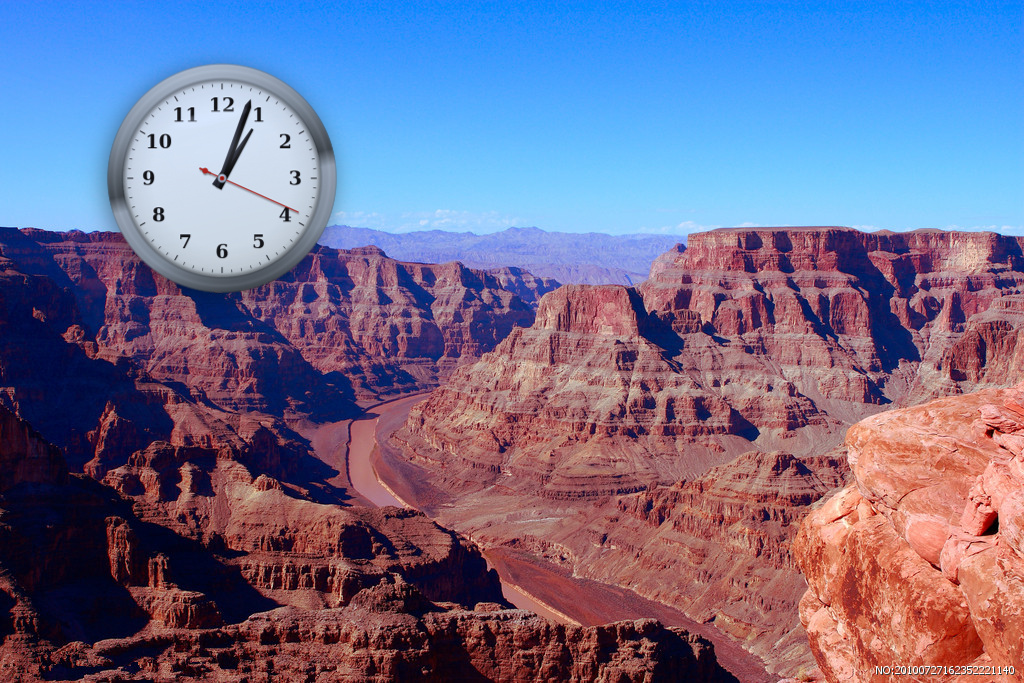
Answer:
{"hour": 1, "minute": 3, "second": 19}
